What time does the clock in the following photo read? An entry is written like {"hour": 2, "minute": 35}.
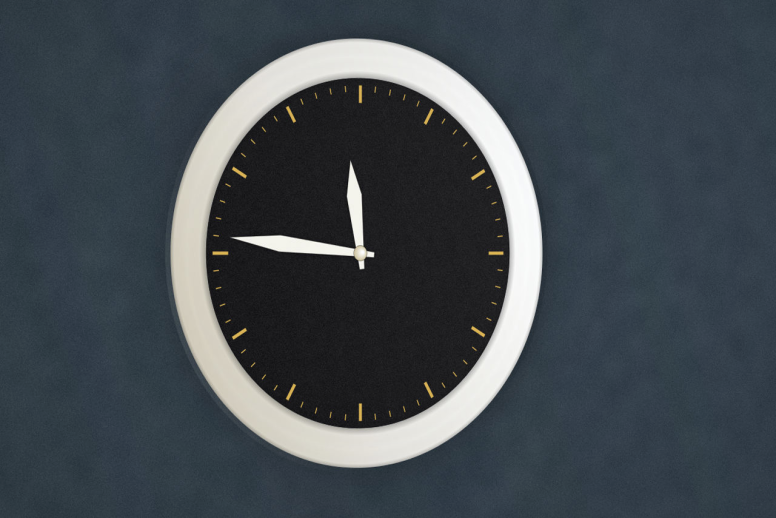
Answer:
{"hour": 11, "minute": 46}
